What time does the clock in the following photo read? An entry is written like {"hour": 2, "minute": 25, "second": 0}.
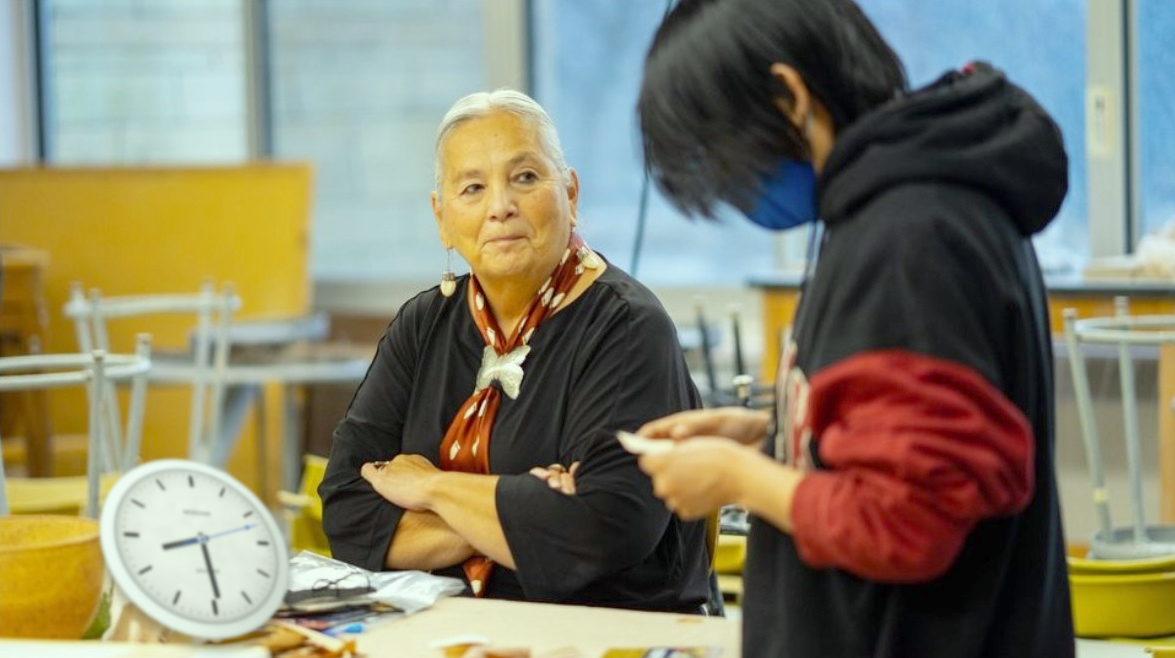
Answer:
{"hour": 8, "minute": 29, "second": 12}
